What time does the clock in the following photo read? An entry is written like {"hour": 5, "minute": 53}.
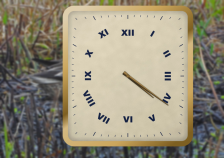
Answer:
{"hour": 4, "minute": 21}
